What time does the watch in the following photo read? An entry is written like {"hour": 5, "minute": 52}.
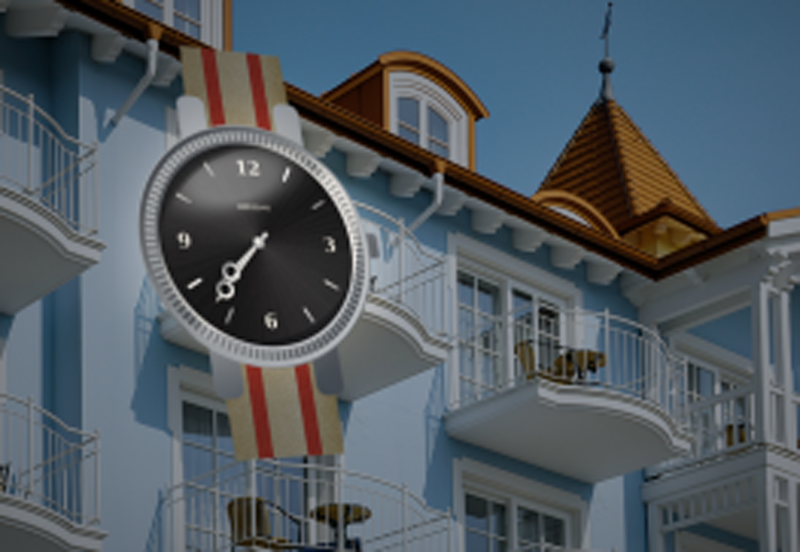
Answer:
{"hour": 7, "minute": 37}
